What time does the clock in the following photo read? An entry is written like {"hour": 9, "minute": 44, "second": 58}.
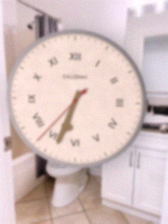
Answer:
{"hour": 6, "minute": 33, "second": 37}
